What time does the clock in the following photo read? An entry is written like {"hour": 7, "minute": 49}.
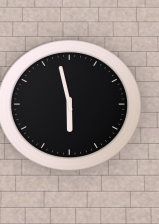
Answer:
{"hour": 5, "minute": 58}
